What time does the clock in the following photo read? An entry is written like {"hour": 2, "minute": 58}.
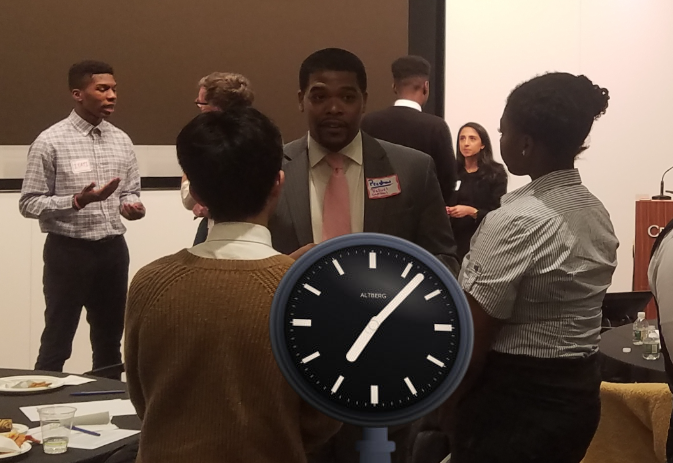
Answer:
{"hour": 7, "minute": 7}
